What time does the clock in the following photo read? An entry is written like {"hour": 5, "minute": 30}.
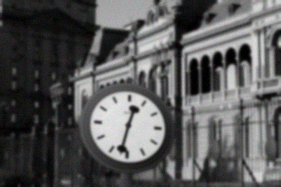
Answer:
{"hour": 12, "minute": 32}
